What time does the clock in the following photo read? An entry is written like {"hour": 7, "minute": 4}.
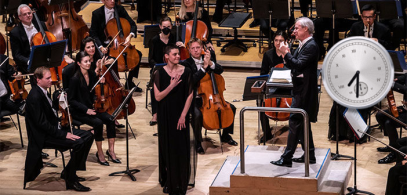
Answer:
{"hour": 7, "minute": 32}
